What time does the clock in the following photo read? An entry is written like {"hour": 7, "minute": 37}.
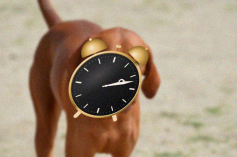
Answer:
{"hour": 2, "minute": 12}
